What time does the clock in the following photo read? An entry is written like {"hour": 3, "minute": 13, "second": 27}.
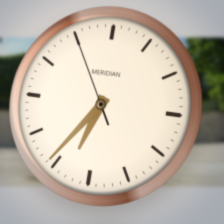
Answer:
{"hour": 6, "minute": 35, "second": 55}
